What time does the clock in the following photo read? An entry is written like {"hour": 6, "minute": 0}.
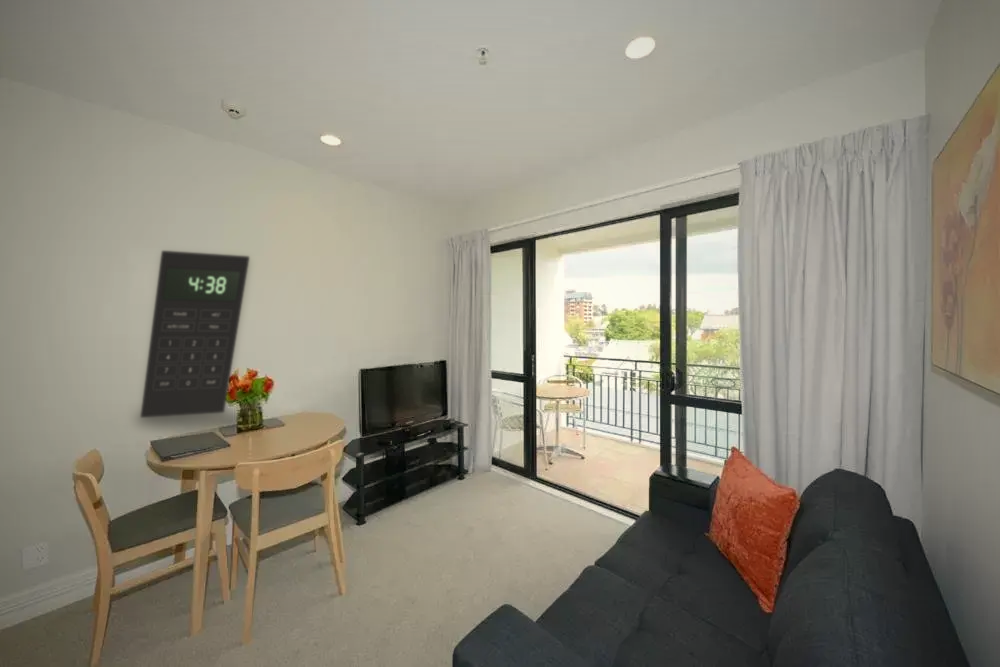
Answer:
{"hour": 4, "minute": 38}
